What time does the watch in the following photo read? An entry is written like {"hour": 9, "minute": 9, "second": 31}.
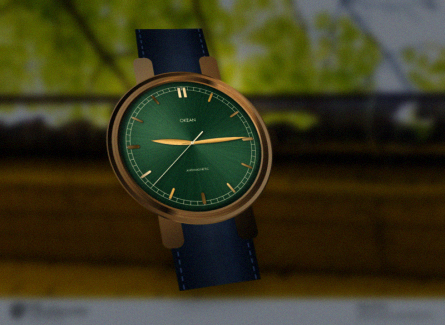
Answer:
{"hour": 9, "minute": 14, "second": 38}
